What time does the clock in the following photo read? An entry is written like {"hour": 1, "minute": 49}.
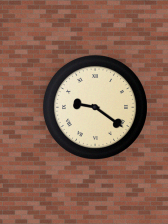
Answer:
{"hour": 9, "minute": 21}
